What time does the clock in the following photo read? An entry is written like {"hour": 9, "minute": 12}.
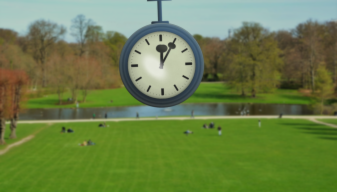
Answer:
{"hour": 12, "minute": 5}
